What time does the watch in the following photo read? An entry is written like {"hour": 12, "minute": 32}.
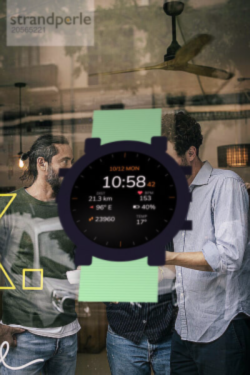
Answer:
{"hour": 10, "minute": 58}
